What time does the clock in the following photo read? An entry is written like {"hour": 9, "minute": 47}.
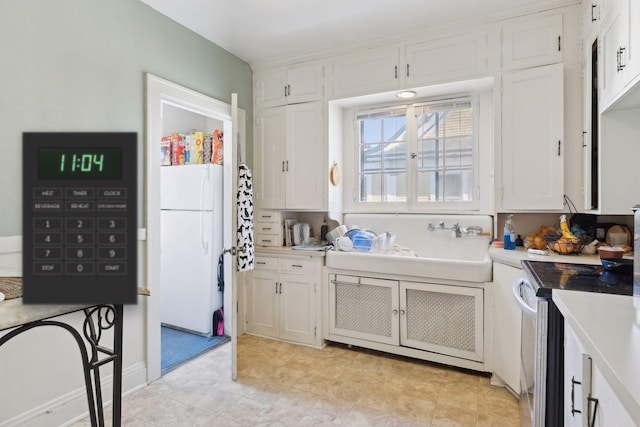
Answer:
{"hour": 11, "minute": 4}
